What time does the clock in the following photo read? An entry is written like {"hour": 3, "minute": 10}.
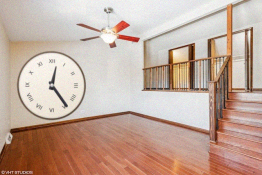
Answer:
{"hour": 12, "minute": 24}
